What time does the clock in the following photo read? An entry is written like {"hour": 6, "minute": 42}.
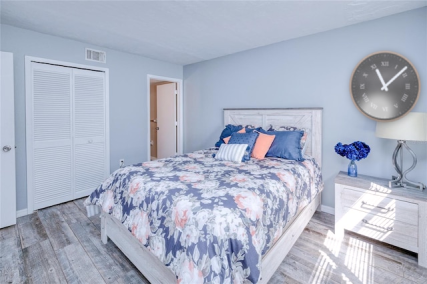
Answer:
{"hour": 11, "minute": 8}
